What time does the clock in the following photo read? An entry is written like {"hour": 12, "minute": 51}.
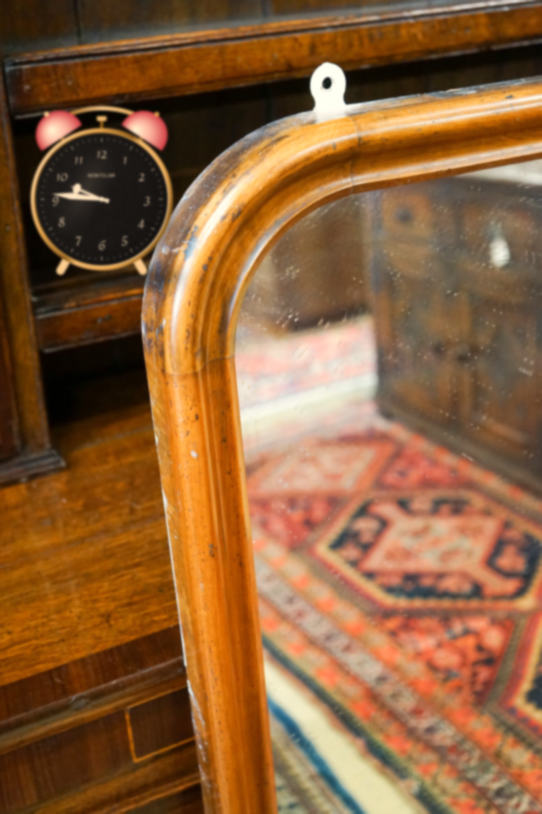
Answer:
{"hour": 9, "minute": 46}
